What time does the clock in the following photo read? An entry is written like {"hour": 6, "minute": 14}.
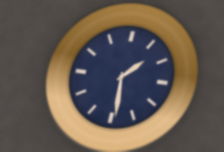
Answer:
{"hour": 1, "minute": 29}
